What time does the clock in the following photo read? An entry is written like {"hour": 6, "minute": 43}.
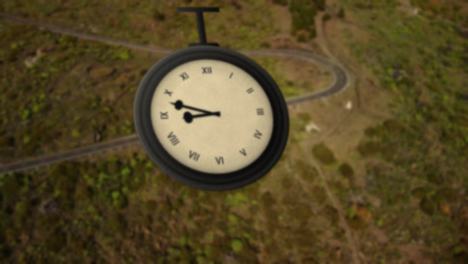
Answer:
{"hour": 8, "minute": 48}
